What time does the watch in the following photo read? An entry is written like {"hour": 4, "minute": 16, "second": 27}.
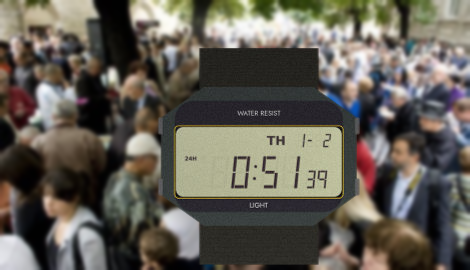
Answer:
{"hour": 0, "minute": 51, "second": 39}
